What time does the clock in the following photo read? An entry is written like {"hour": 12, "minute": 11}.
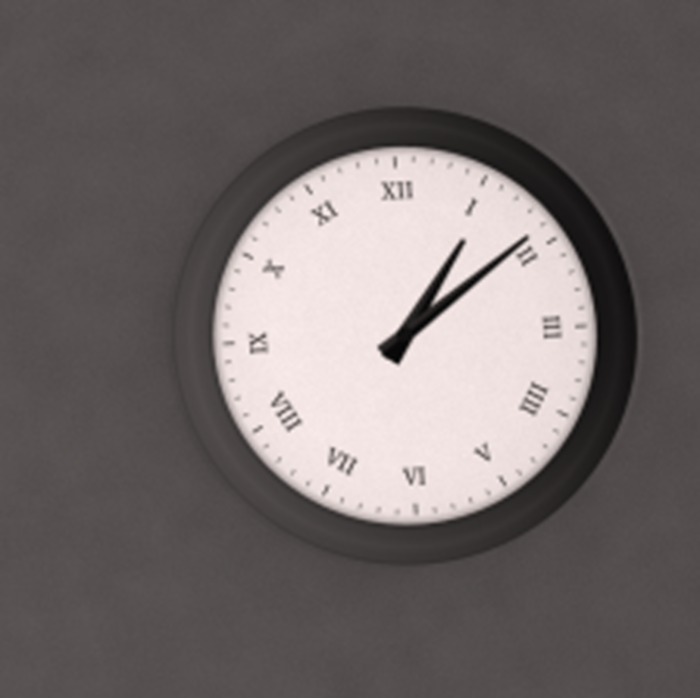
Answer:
{"hour": 1, "minute": 9}
